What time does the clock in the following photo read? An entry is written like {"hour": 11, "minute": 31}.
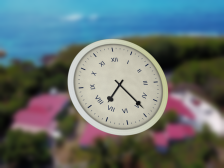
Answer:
{"hour": 7, "minute": 24}
